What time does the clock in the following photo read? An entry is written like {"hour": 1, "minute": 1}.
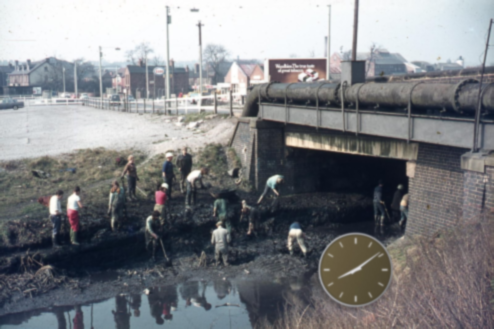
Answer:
{"hour": 8, "minute": 9}
